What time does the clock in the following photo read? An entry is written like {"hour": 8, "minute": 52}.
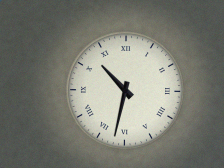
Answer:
{"hour": 10, "minute": 32}
